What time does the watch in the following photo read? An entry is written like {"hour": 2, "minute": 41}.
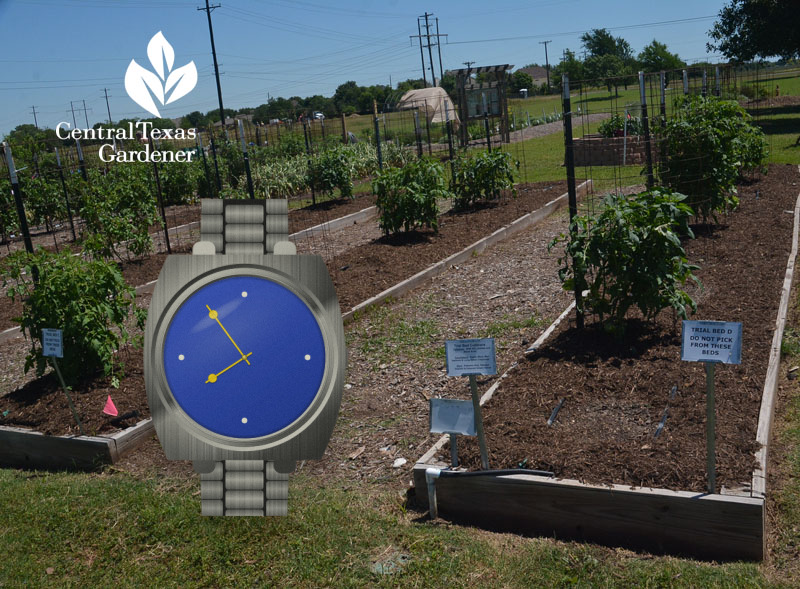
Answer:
{"hour": 7, "minute": 54}
